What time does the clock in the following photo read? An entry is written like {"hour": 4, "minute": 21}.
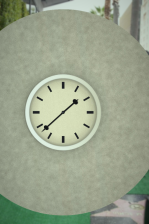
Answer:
{"hour": 1, "minute": 38}
